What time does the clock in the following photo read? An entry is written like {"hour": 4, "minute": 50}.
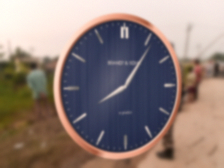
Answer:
{"hour": 8, "minute": 6}
